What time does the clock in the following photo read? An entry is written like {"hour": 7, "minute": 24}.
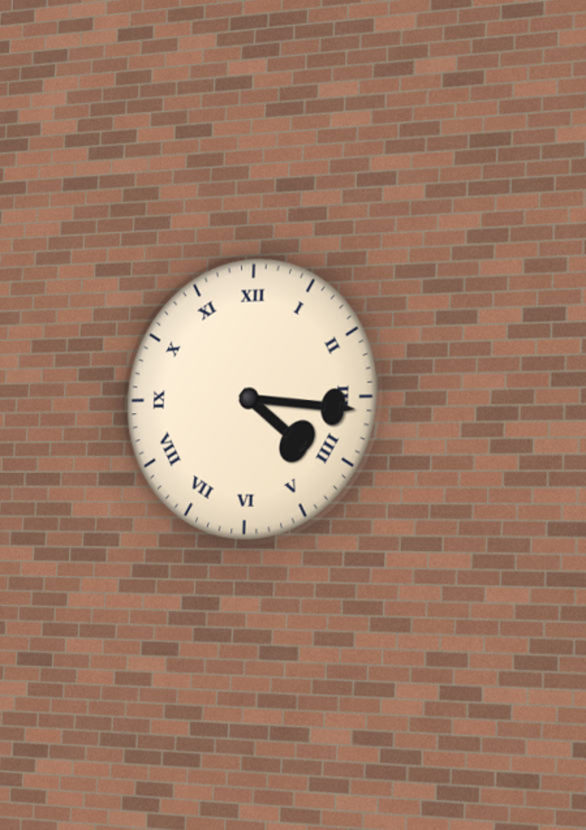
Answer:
{"hour": 4, "minute": 16}
